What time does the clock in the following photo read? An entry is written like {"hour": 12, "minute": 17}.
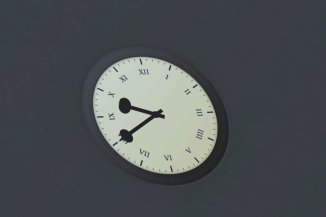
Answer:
{"hour": 9, "minute": 40}
